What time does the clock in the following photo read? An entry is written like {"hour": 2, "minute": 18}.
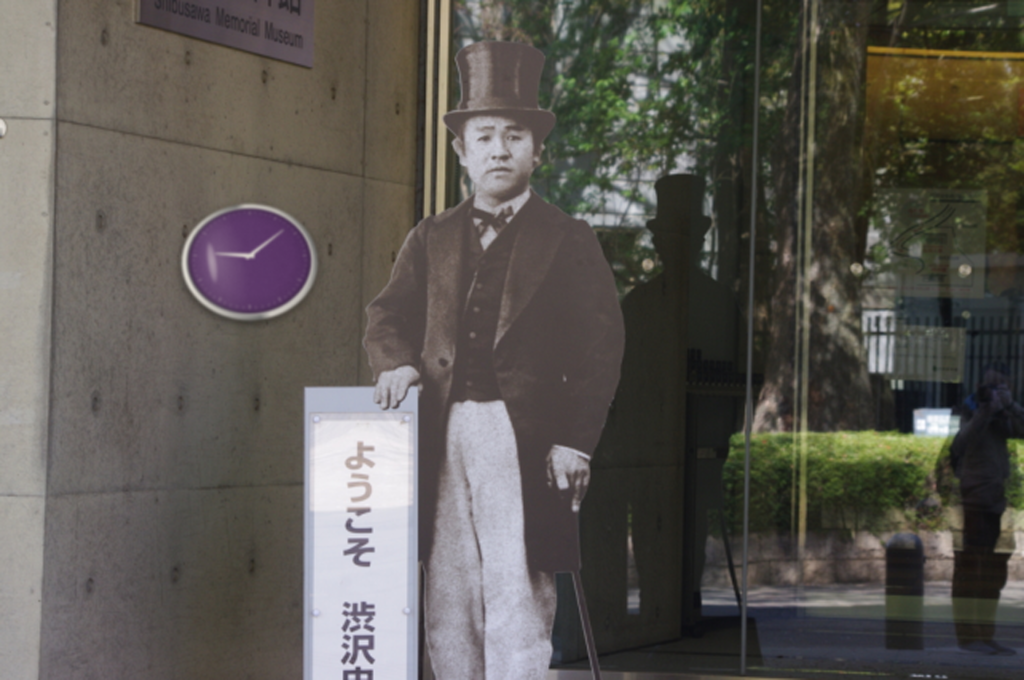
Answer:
{"hour": 9, "minute": 8}
